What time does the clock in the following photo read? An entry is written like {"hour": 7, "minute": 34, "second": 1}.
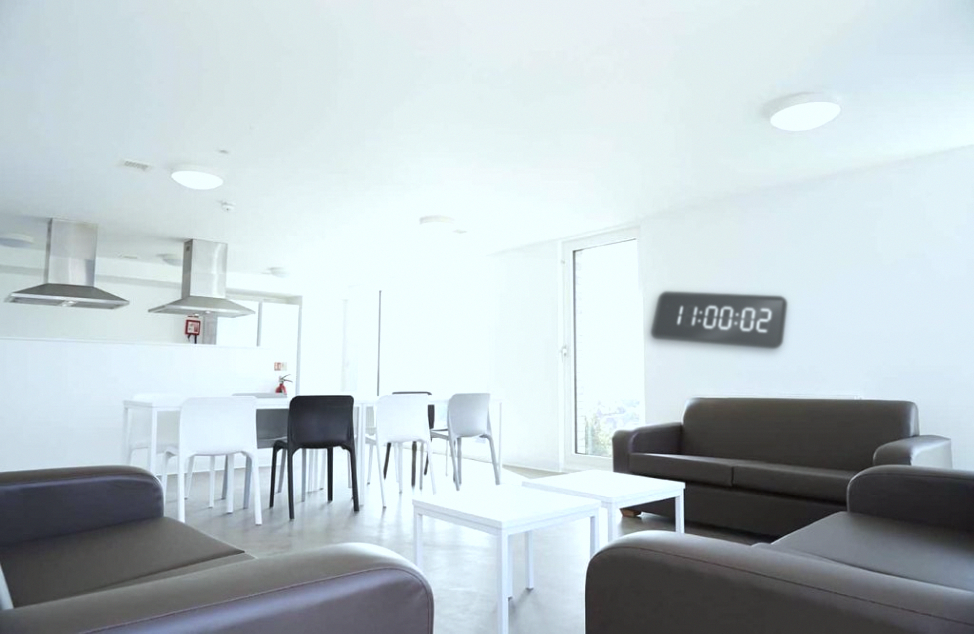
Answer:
{"hour": 11, "minute": 0, "second": 2}
